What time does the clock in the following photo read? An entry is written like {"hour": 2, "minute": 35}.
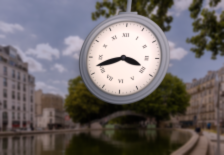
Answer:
{"hour": 3, "minute": 42}
